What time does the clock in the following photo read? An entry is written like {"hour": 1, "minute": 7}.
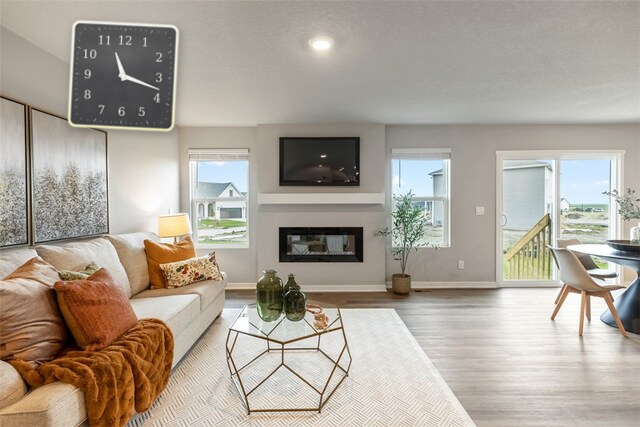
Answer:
{"hour": 11, "minute": 18}
